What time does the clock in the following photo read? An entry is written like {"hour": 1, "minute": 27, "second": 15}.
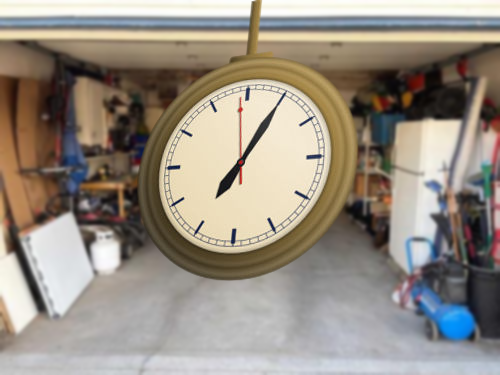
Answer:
{"hour": 7, "minute": 4, "second": 59}
